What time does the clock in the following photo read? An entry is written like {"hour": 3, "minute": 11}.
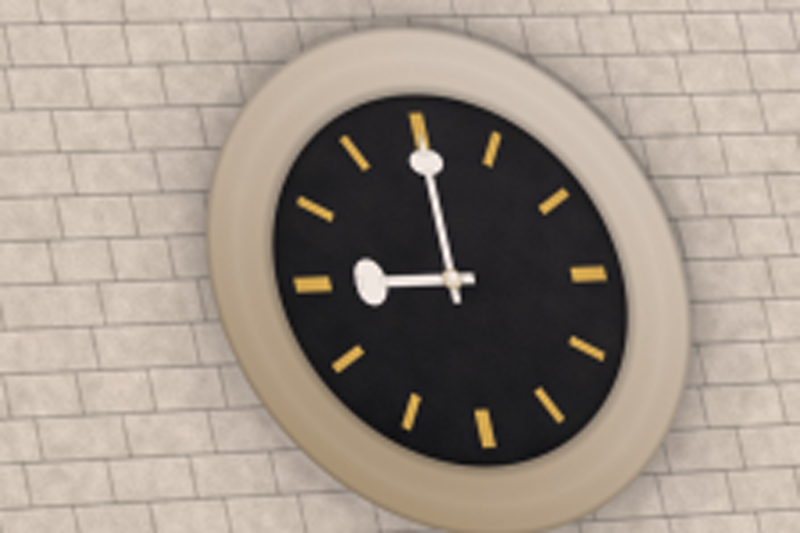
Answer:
{"hour": 9, "minute": 0}
